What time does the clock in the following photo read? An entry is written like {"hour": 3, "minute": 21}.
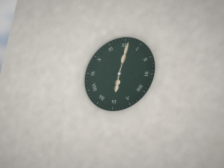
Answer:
{"hour": 6, "minute": 1}
